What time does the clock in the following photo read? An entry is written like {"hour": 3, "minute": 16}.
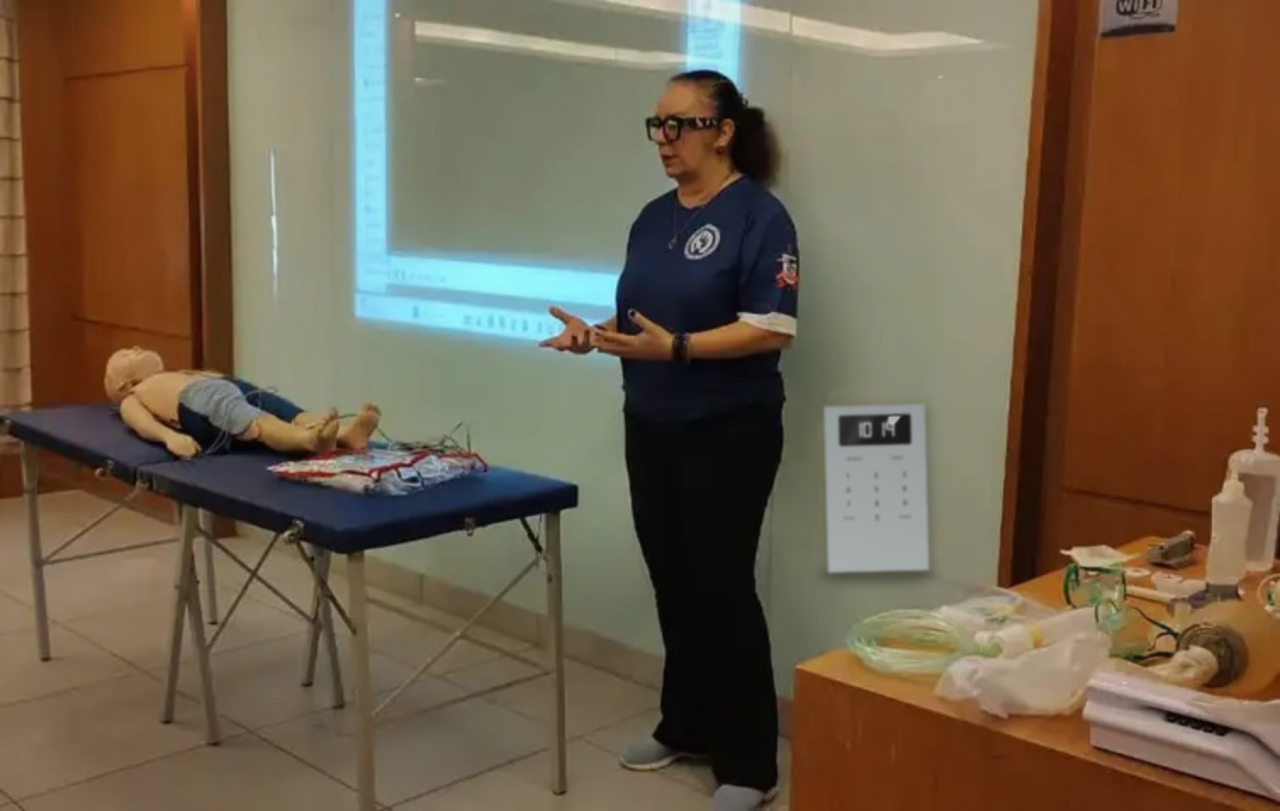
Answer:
{"hour": 10, "minute": 14}
